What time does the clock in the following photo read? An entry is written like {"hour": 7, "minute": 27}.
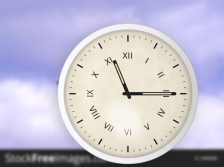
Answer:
{"hour": 11, "minute": 15}
